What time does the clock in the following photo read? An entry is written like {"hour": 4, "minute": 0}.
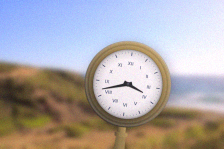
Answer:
{"hour": 3, "minute": 42}
